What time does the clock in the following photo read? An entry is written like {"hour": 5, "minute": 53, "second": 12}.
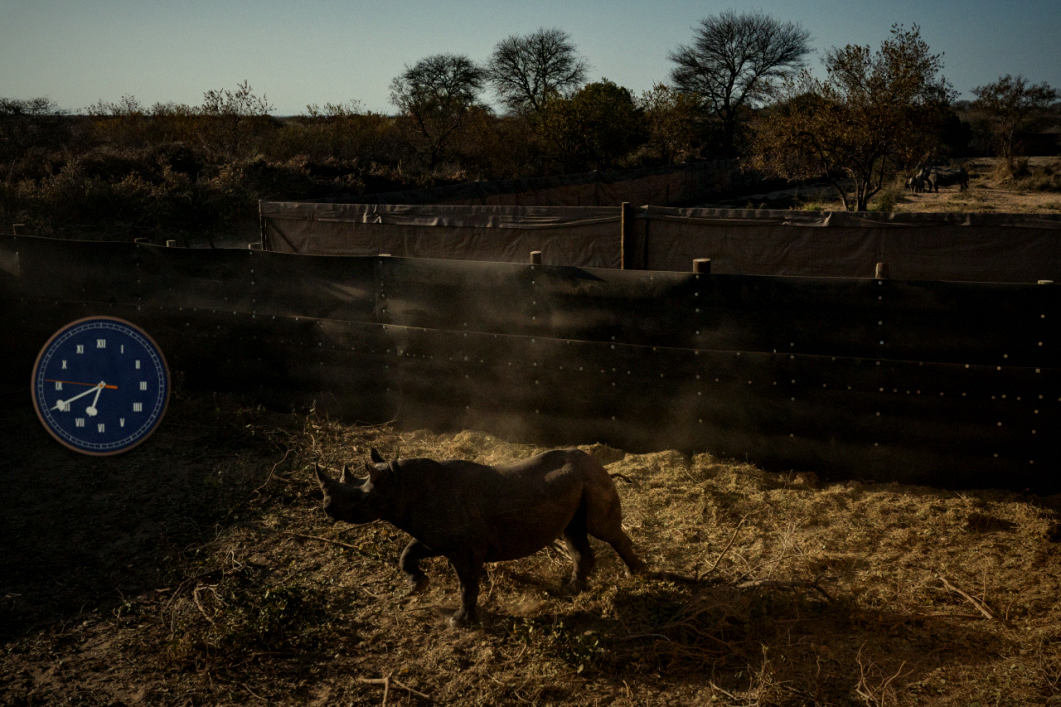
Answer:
{"hour": 6, "minute": 40, "second": 46}
